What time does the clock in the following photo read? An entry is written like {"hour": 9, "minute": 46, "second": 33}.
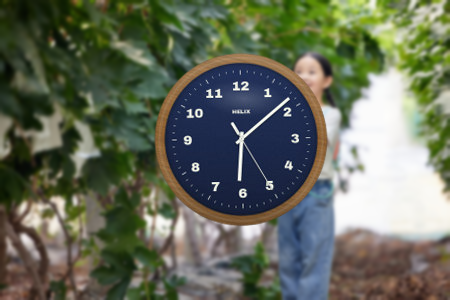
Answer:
{"hour": 6, "minute": 8, "second": 25}
